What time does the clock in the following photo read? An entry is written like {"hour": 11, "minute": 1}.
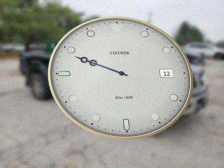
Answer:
{"hour": 9, "minute": 49}
